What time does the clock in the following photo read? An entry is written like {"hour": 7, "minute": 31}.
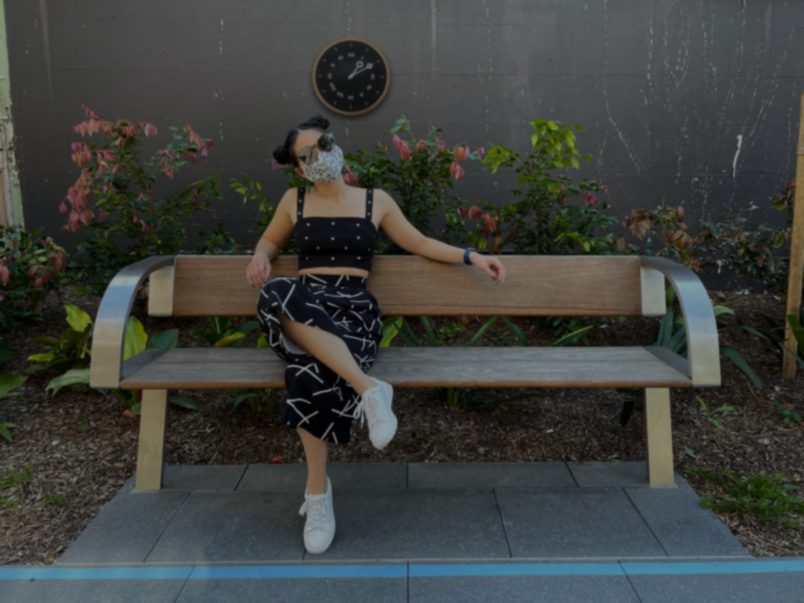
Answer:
{"hour": 1, "minute": 10}
